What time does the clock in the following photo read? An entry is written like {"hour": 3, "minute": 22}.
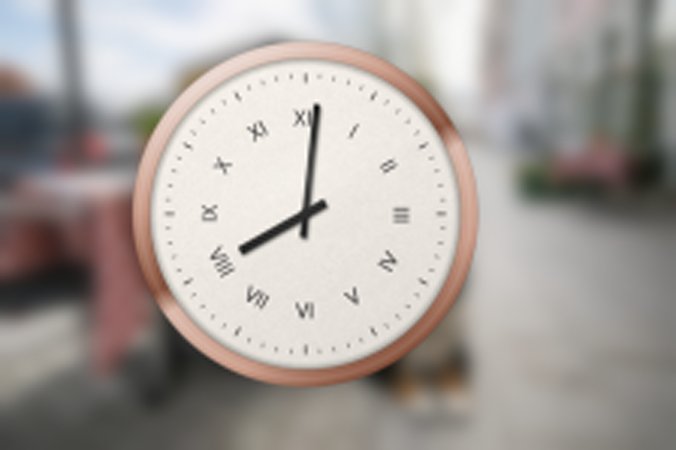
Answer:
{"hour": 8, "minute": 1}
